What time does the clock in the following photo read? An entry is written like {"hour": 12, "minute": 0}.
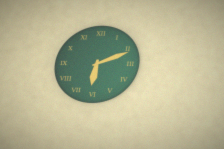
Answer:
{"hour": 6, "minute": 11}
